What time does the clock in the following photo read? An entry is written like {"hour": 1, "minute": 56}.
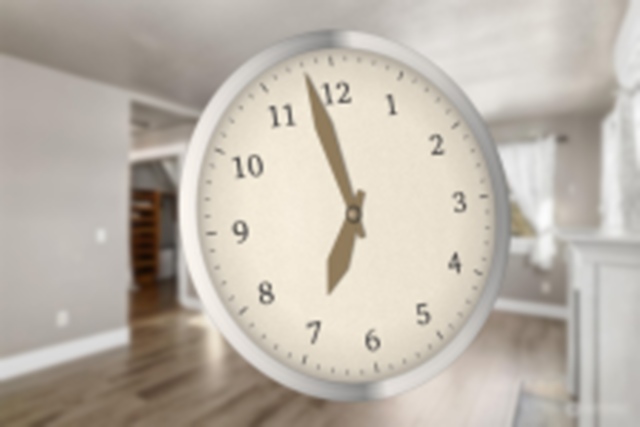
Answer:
{"hour": 6, "minute": 58}
